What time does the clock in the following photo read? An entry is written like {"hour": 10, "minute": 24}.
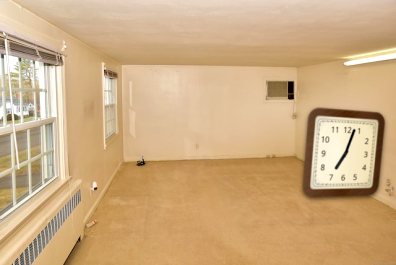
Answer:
{"hour": 7, "minute": 3}
